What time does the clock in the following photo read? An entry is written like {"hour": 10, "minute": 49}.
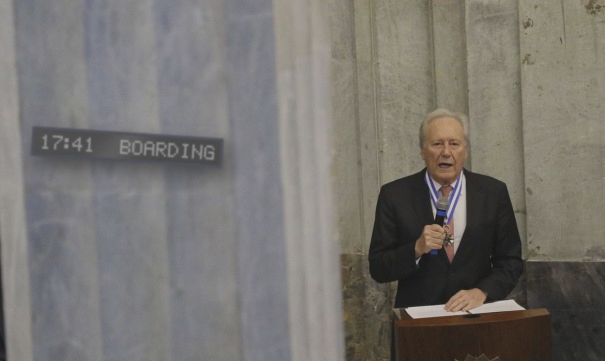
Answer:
{"hour": 17, "minute": 41}
